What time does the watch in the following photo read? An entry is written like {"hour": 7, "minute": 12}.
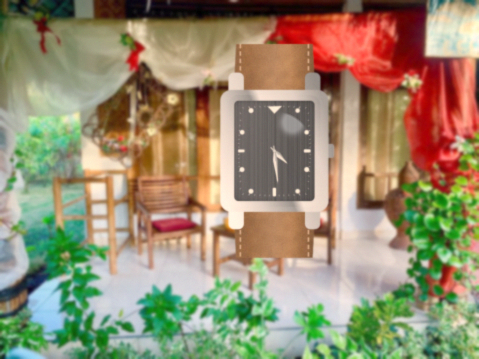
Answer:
{"hour": 4, "minute": 29}
